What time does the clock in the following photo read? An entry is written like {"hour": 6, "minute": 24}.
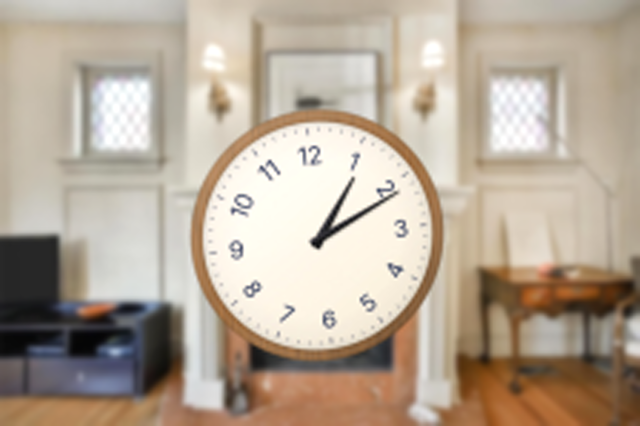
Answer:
{"hour": 1, "minute": 11}
